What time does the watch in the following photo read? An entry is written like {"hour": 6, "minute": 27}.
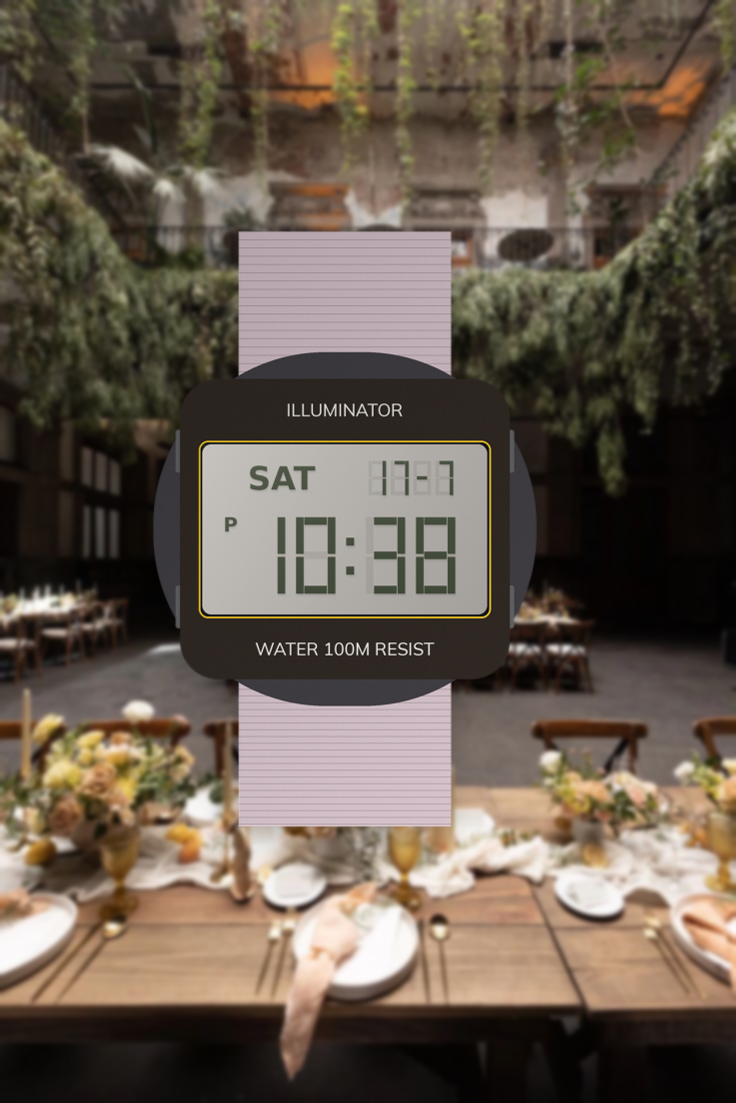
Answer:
{"hour": 10, "minute": 38}
